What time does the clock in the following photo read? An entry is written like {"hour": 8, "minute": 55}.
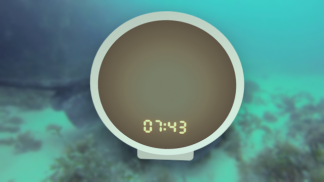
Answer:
{"hour": 7, "minute": 43}
